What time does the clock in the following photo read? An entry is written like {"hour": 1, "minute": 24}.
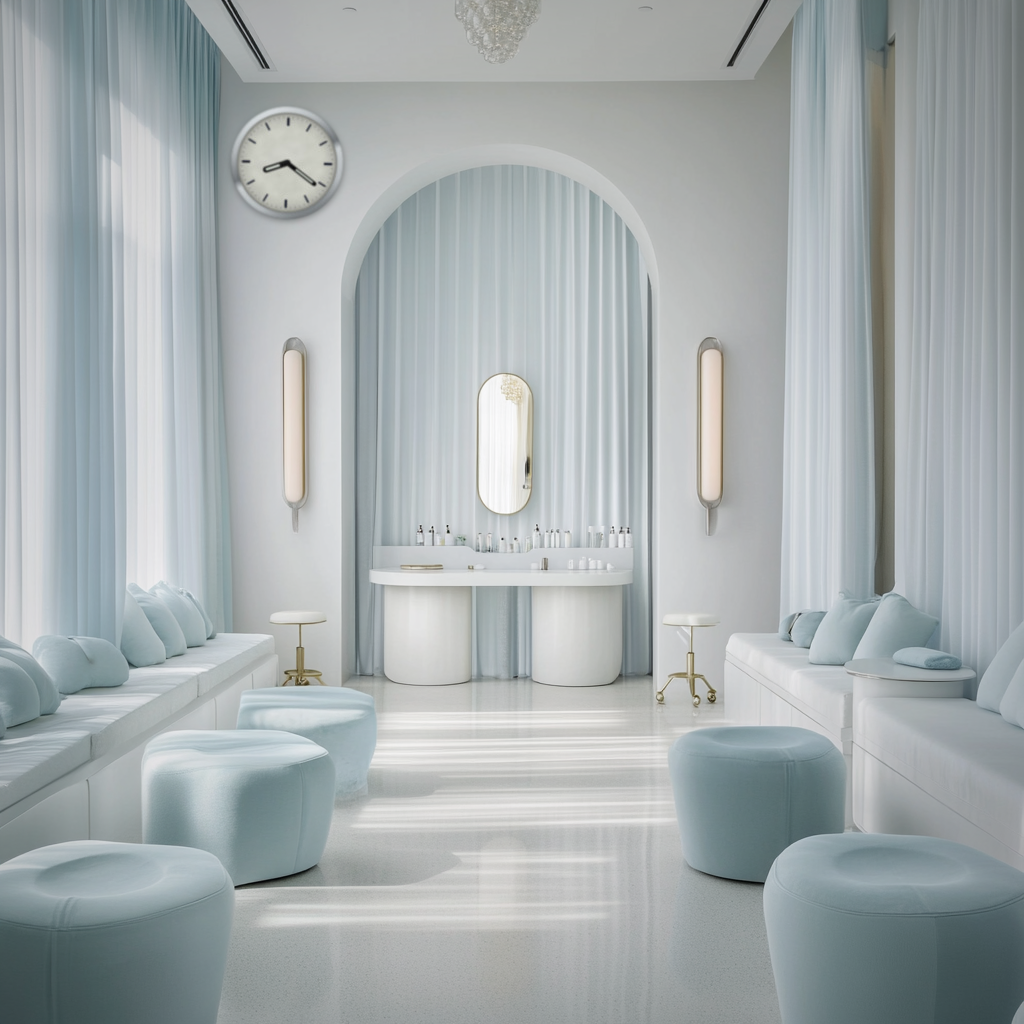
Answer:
{"hour": 8, "minute": 21}
